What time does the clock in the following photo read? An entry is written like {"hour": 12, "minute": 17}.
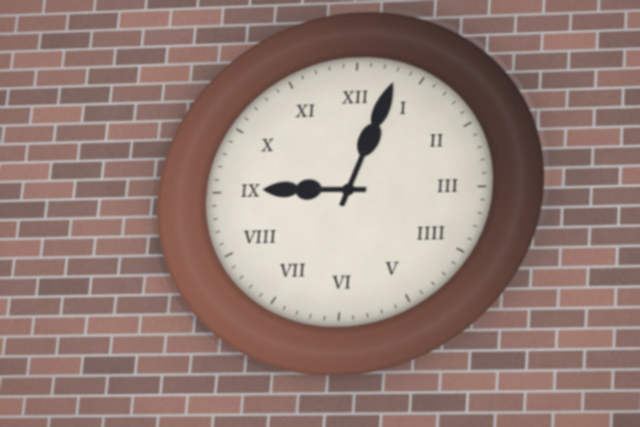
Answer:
{"hour": 9, "minute": 3}
